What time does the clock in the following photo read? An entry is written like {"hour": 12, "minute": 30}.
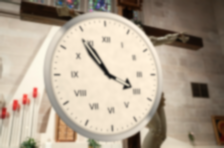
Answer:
{"hour": 3, "minute": 54}
